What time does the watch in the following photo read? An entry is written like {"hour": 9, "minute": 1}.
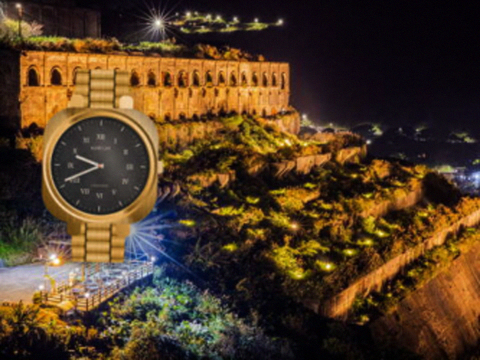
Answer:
{"hour": 9, "minute": 41}
